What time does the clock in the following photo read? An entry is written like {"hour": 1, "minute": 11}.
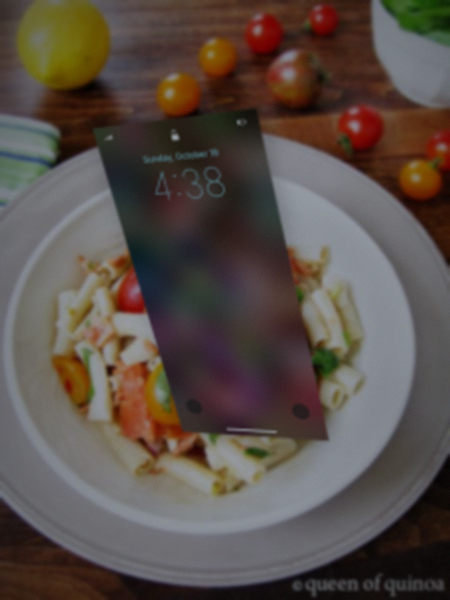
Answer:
{"hour": 4, "minute": 38}
